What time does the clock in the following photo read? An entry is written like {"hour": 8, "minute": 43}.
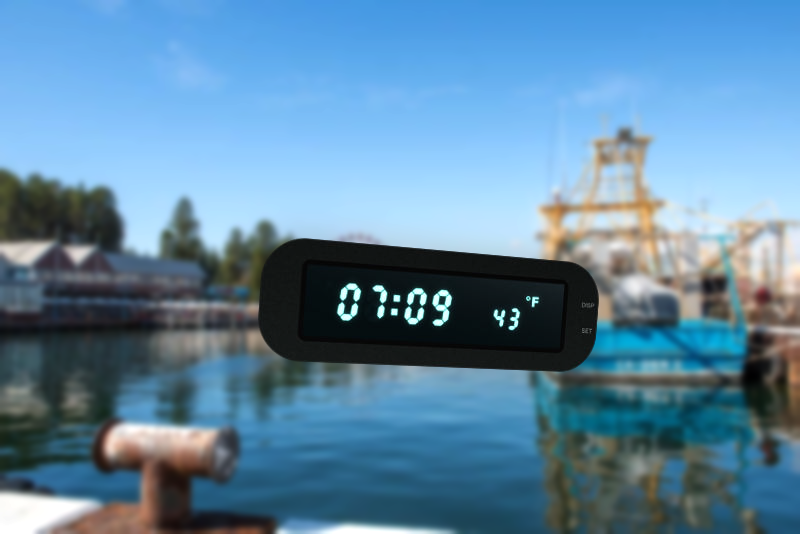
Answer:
{"hour": 7, "minute": 9}
